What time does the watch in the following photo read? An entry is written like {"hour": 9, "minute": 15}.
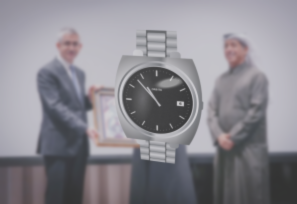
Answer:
{"hour": 10, "minute": 53}
